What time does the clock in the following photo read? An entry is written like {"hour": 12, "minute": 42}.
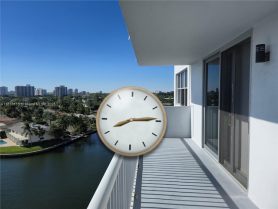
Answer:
{"hour": 8, "minute": 14}
